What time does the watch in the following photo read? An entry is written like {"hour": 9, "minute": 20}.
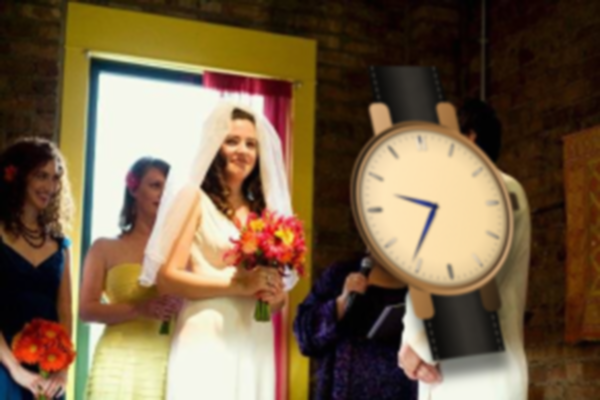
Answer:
{"hour": 9, "minute": 36}
